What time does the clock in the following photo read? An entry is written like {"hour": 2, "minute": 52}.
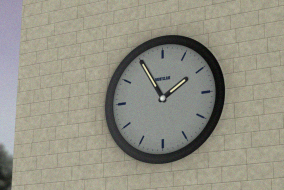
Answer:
{"hour": 1, "minute": 55}
